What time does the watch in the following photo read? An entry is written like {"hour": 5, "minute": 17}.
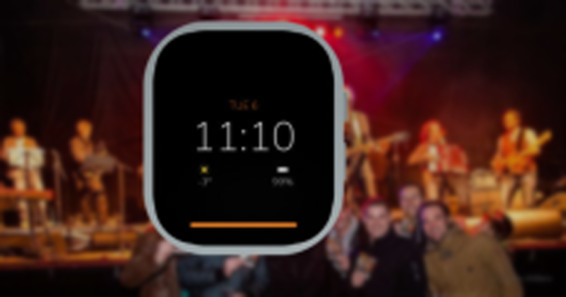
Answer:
{"hour": 11, "minute": 10}
